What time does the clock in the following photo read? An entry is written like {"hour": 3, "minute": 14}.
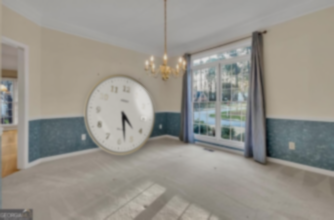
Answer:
{"hour": 4, "minute": 28}
